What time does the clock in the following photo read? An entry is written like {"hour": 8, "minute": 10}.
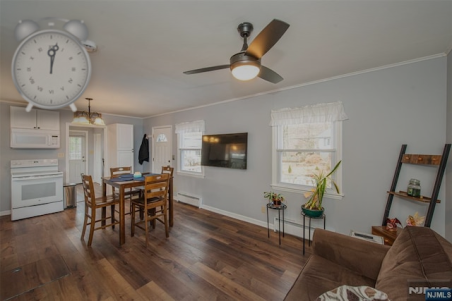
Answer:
{"hour": 12, "minute": 2}
